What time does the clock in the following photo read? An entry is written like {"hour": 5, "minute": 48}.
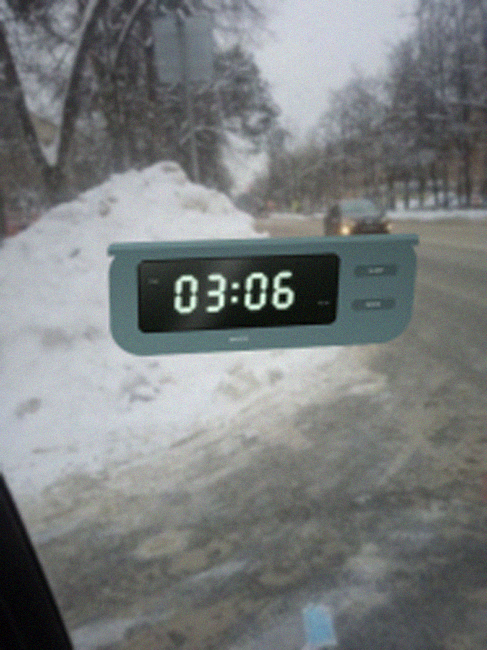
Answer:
{"hour": 3, "minute": 6}
